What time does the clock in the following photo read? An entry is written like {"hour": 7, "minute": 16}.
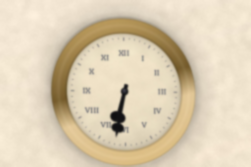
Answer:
{"hour": 6, "minute": 32}
